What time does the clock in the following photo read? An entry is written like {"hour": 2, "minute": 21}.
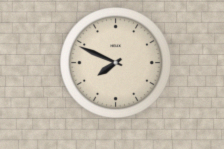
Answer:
{"hour": 7, "minute": 49}
